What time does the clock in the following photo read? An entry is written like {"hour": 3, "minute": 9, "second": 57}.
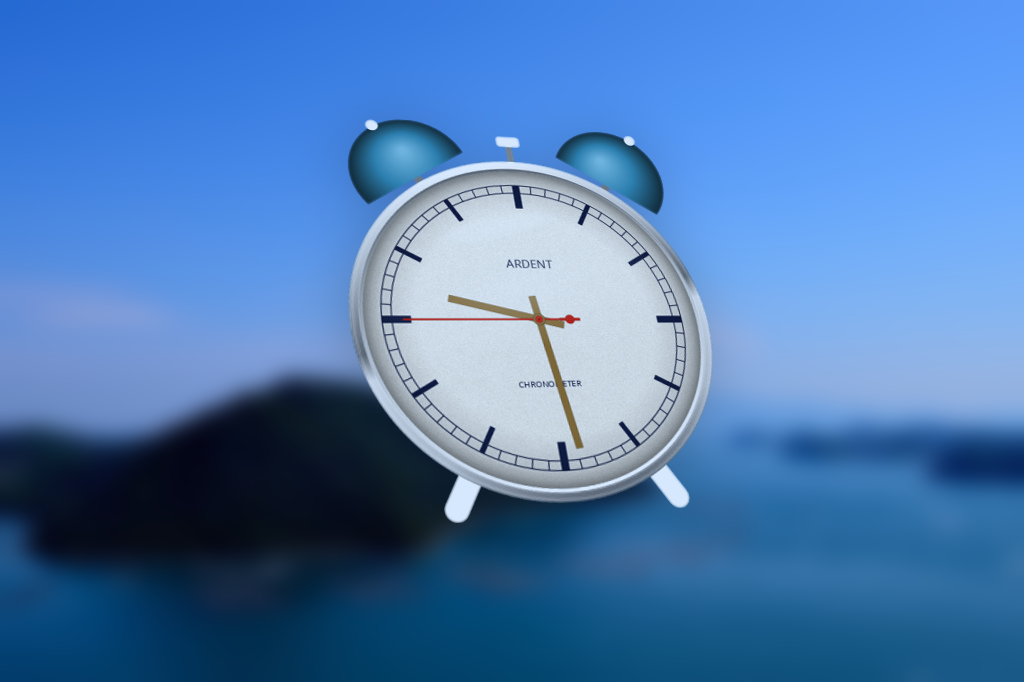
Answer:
{"hour": 9, "minute": 28, "second": 45}
